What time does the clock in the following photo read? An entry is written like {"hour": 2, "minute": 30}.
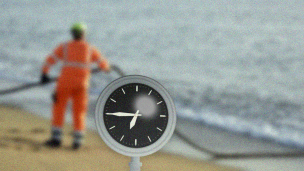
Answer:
{"hour": 6, "minute": 45}
